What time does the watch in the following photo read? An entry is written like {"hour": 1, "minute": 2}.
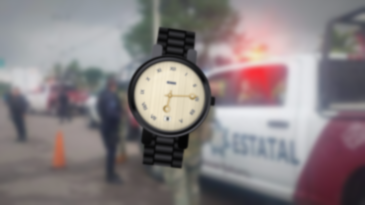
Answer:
{"hour": 6, "minute": 14}
